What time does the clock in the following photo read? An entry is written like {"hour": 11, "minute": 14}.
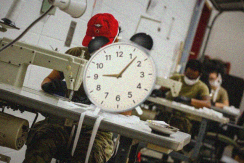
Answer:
{"hour": 9, "minute": 7}
